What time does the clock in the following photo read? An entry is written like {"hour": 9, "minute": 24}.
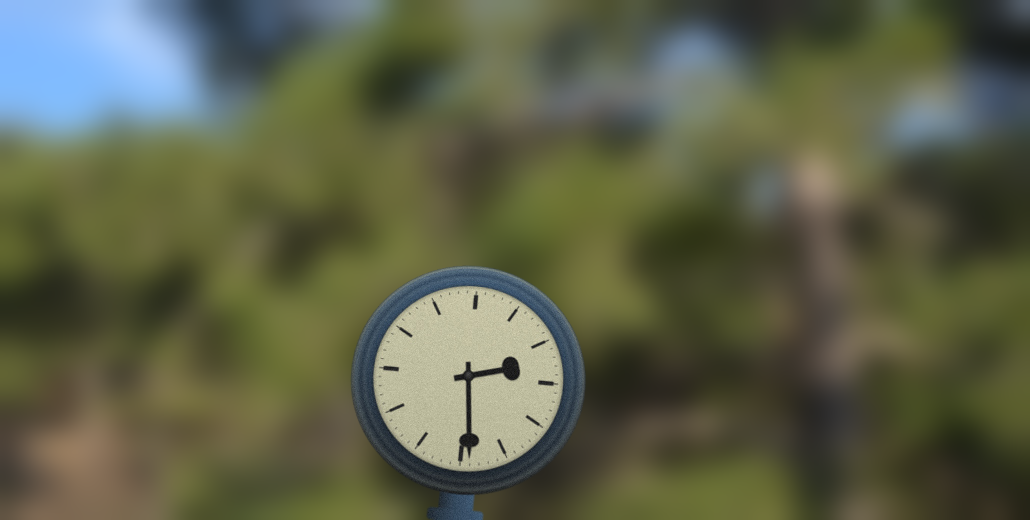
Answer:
{"hour": 2, "minute": 29}
